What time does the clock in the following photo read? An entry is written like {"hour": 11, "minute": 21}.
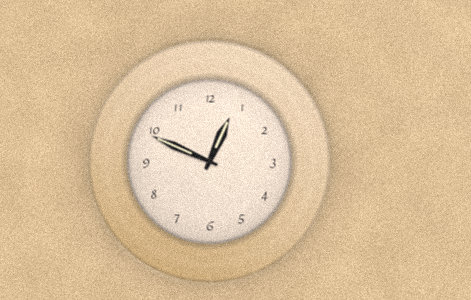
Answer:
{"hour": 12, "minute": 49}
